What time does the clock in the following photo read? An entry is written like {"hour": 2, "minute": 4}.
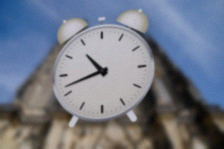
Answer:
{"hour": 10, "minute": 42}
